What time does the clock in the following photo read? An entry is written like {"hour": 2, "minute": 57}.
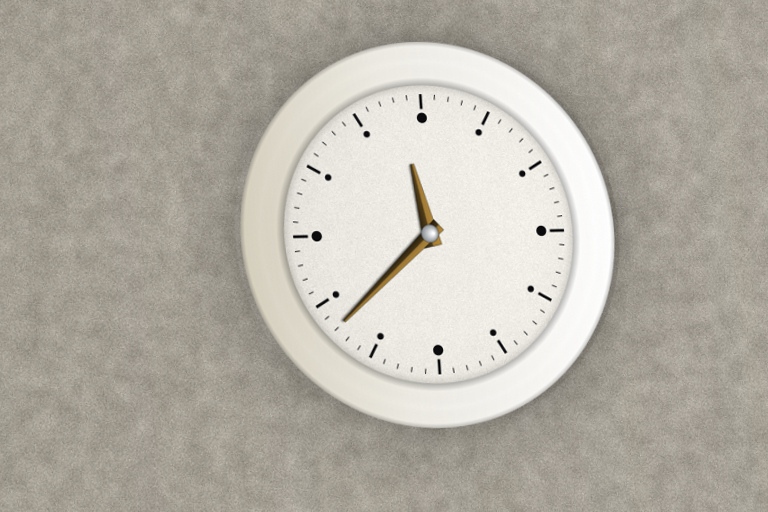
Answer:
{"hour": 11, "minute": 38}
